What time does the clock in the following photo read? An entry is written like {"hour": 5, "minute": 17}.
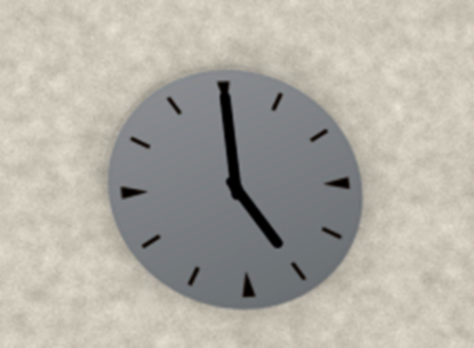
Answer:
{"hour": 5, "minute": 0}
